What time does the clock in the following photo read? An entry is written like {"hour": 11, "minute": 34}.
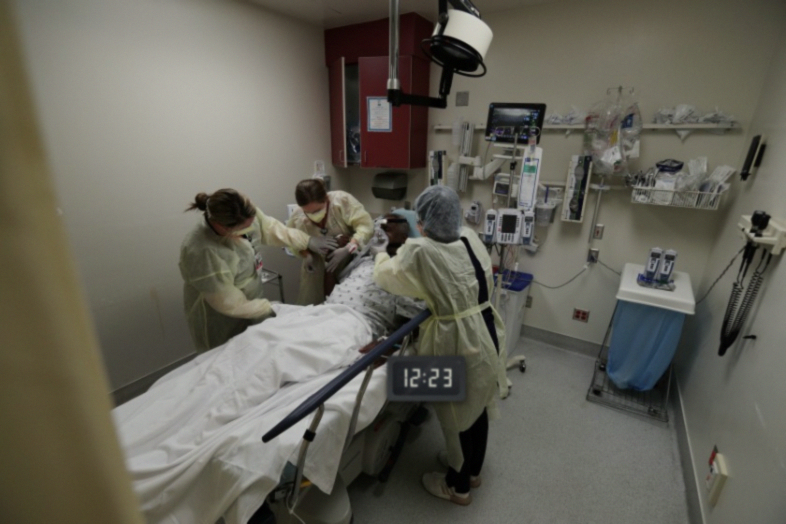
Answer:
{"hour": 12, "minute": 23}
